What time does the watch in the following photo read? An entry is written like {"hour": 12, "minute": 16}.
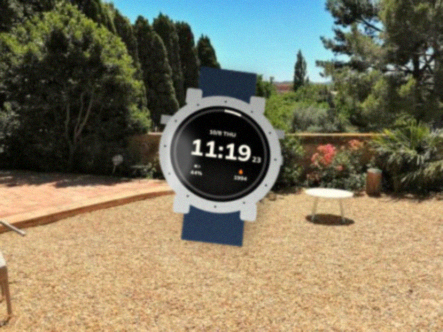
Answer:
{"hour": 11, "minute": 19}
